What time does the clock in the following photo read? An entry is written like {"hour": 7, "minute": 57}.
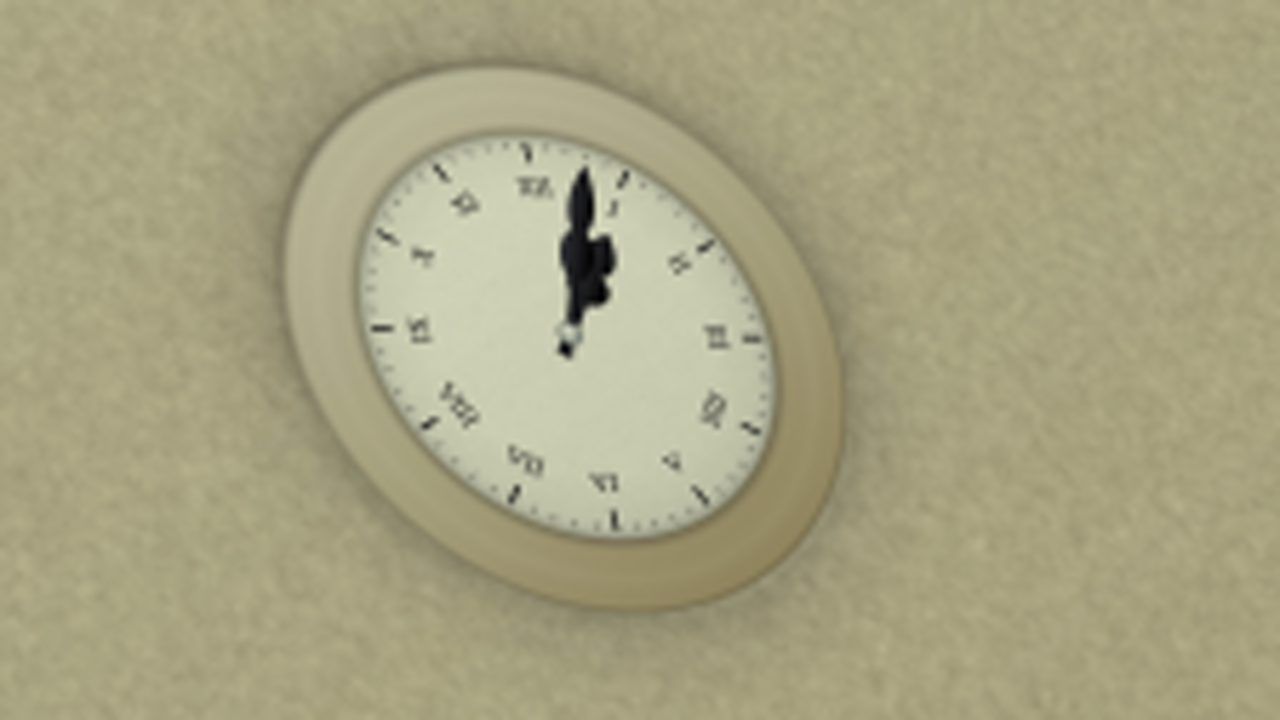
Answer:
{"hour": 1, "minute": 3}
